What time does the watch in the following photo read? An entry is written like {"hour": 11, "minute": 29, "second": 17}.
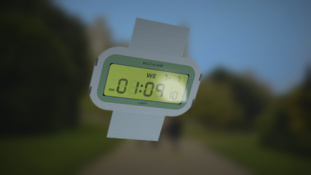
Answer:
{"hour": 1, "minute": 9, "second": 10}
